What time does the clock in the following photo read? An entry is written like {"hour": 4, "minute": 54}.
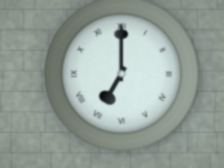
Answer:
{"hour": 7, "minute": 0}
